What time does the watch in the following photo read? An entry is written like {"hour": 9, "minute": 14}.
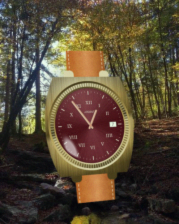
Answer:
{"hour": 12, "minute": 54}
